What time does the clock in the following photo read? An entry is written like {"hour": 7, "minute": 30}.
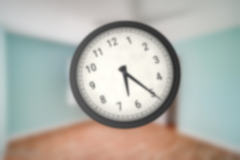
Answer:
{"hour": 6, "minute": 25}
